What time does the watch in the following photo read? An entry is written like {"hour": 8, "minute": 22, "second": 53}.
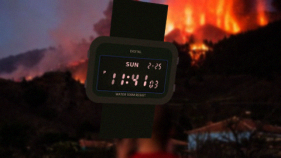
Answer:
{"hour": 11, "minute": 41, "second": 3}
